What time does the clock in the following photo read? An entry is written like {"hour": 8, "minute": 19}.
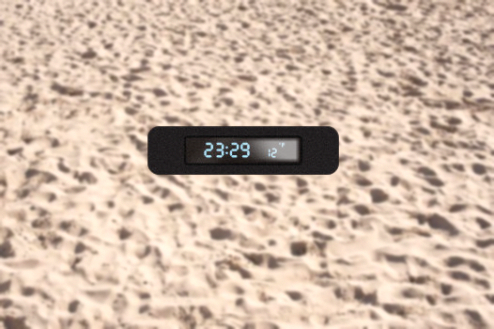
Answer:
{"hour": 23, "minute": 29}
